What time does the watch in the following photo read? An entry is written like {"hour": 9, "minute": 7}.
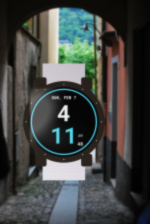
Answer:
{"hour": 4, "minute": 11}
